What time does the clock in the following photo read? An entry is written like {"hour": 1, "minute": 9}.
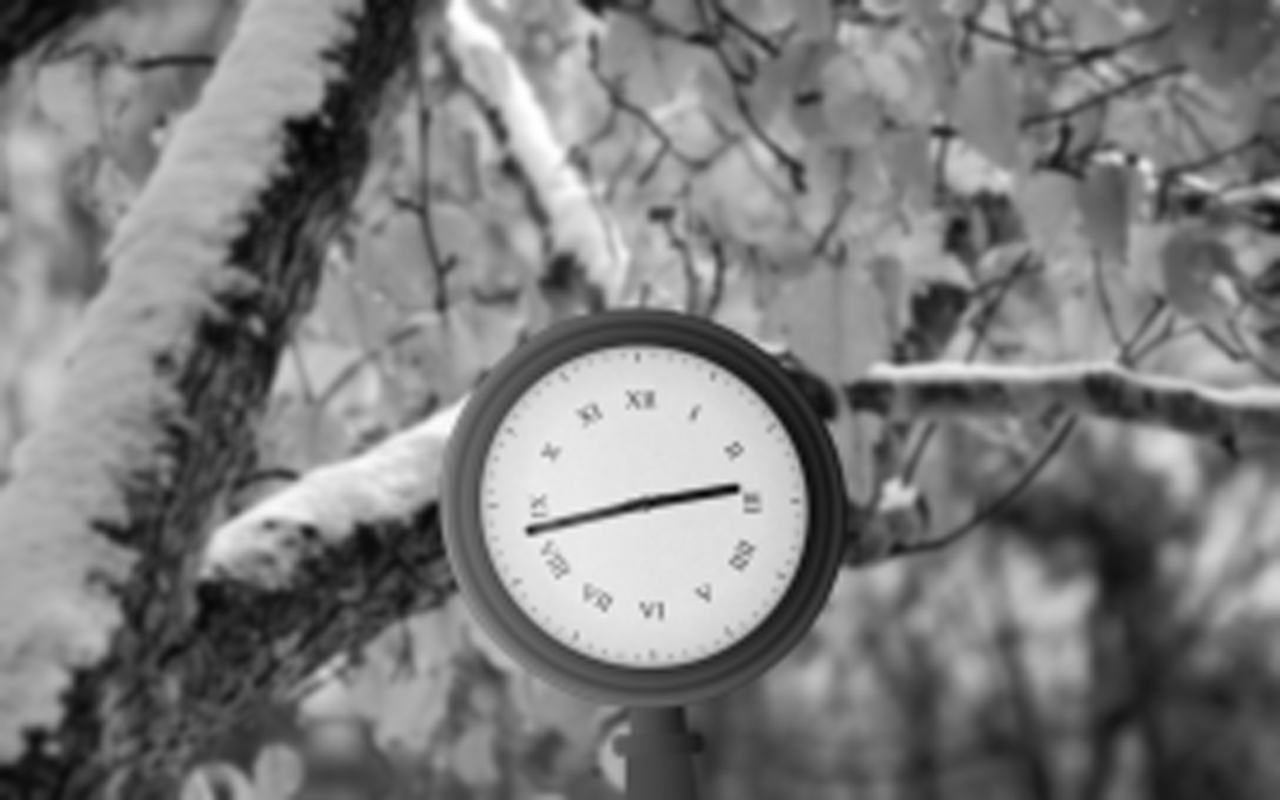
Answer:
{"hour": 2, "minute": 43}
